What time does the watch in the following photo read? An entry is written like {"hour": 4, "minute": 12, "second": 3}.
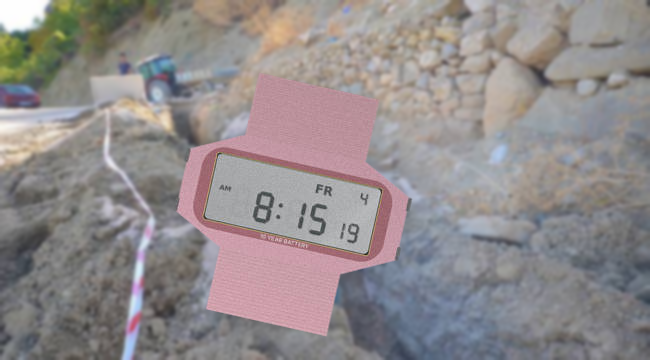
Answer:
{"hour": 8, "minute": 15, "second": 19}
